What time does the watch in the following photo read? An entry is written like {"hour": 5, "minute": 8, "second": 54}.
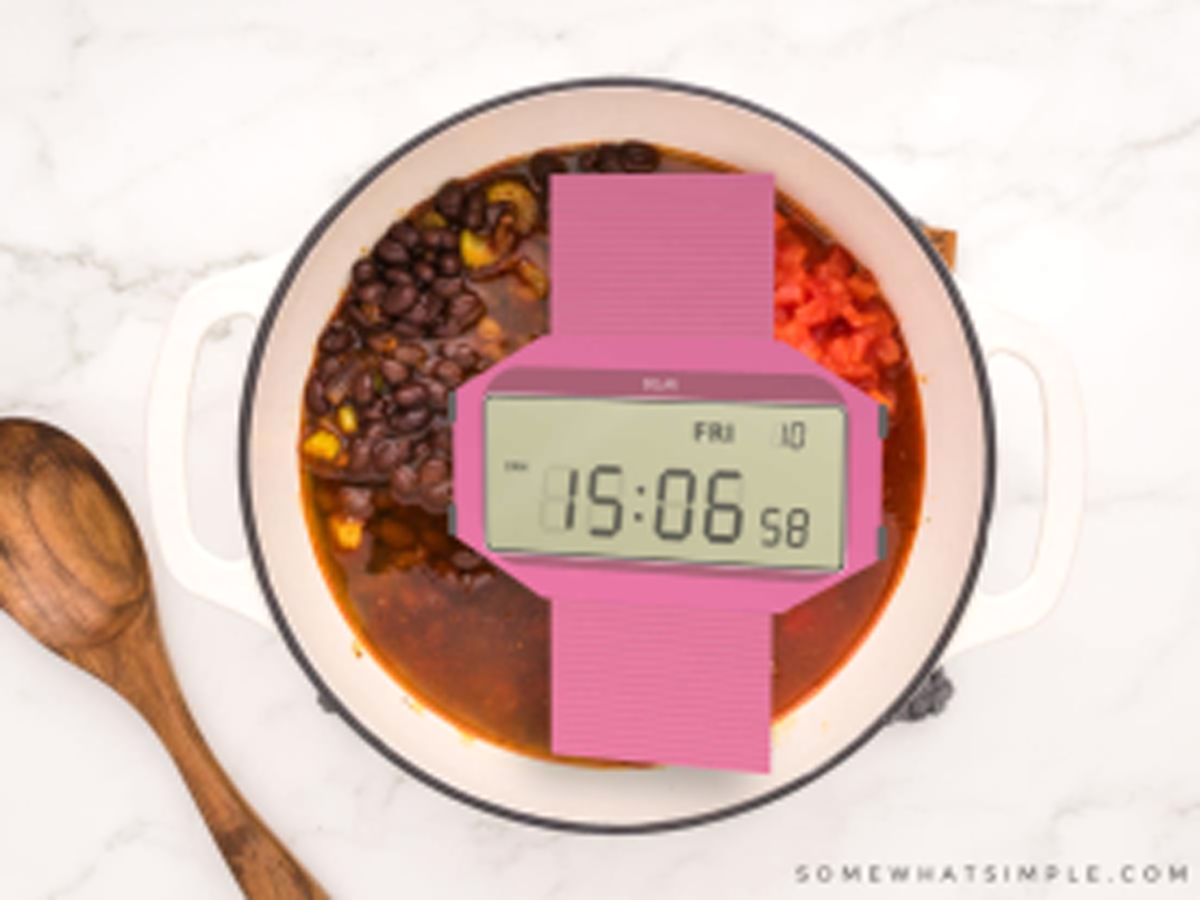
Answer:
{"hour": 15, "minute": 6, "second": 58}
